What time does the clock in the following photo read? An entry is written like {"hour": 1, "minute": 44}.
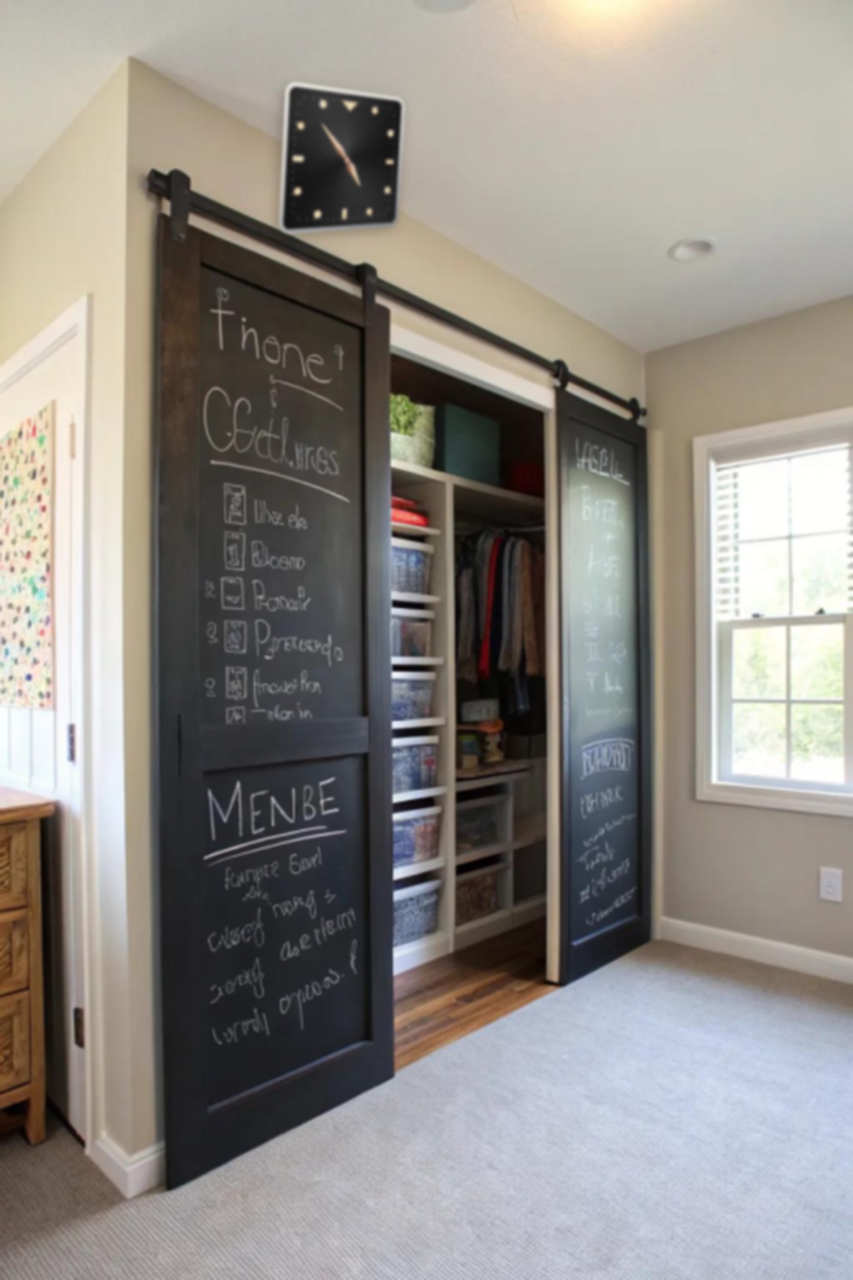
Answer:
{"hour": 4, "minute": 53}
